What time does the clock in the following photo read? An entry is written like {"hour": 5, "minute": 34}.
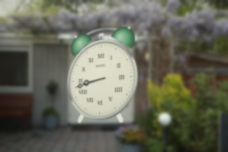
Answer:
{"hour": 8, "minute": 43}
